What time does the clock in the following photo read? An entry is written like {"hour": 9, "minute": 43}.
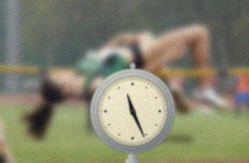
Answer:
{"hour": 11, "minute": 26}
